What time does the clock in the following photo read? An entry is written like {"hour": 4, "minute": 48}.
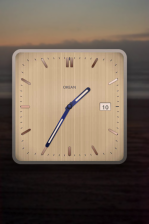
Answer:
{"hour": 1, "minute": 35}
